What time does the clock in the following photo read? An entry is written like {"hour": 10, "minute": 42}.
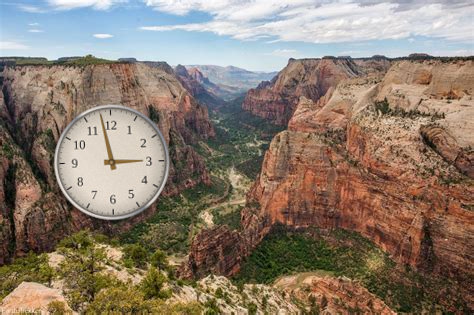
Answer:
{"hour": 2, "minute": 58}
